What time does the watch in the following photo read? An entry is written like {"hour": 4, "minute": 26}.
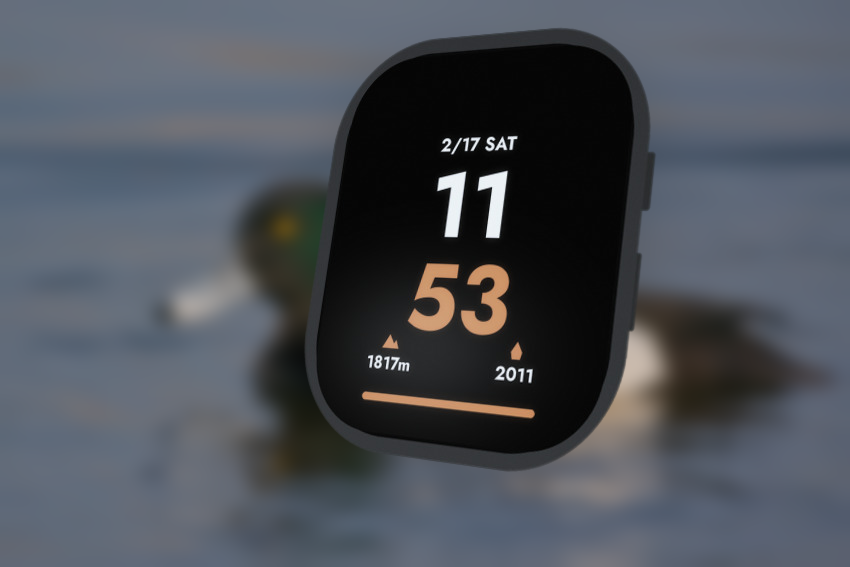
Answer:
{"hour": 11, "minute": 53}
